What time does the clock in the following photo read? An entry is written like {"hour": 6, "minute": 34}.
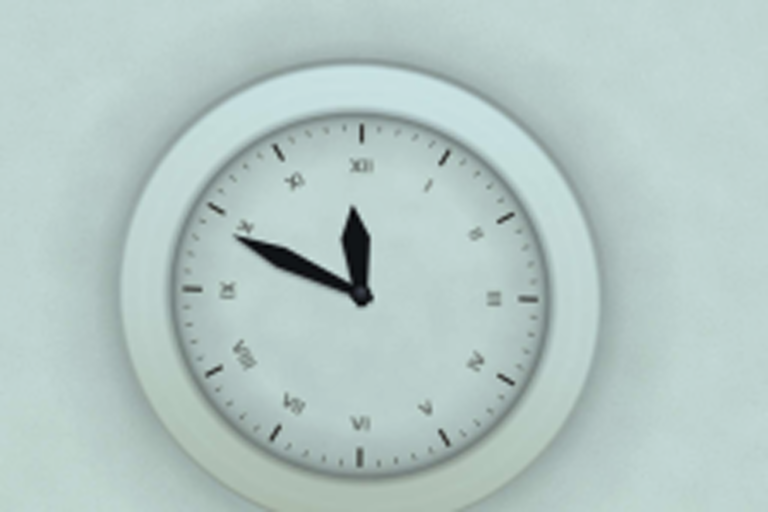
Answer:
{"hour": 11, "minute": 49}
